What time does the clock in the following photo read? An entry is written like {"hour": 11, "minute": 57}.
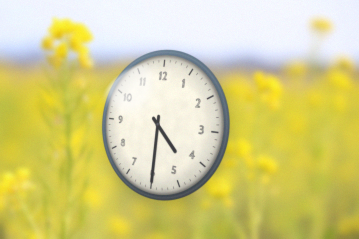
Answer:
{"hour": 4, "minute": 30}
